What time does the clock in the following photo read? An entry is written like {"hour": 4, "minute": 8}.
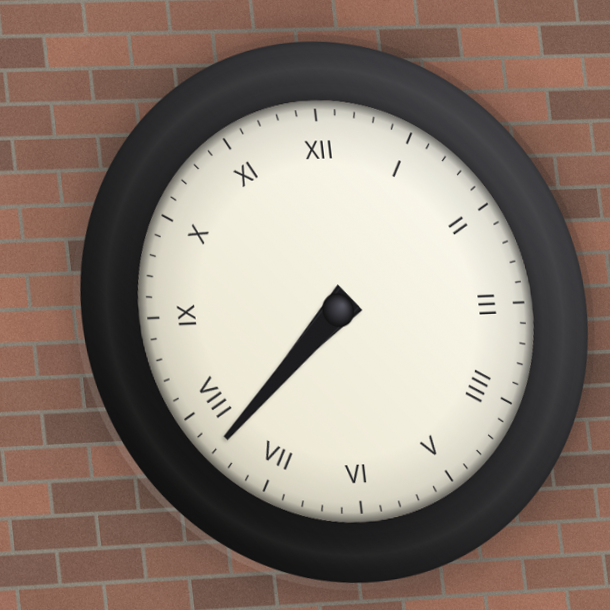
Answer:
{"hour": 7, "minute": 38}
